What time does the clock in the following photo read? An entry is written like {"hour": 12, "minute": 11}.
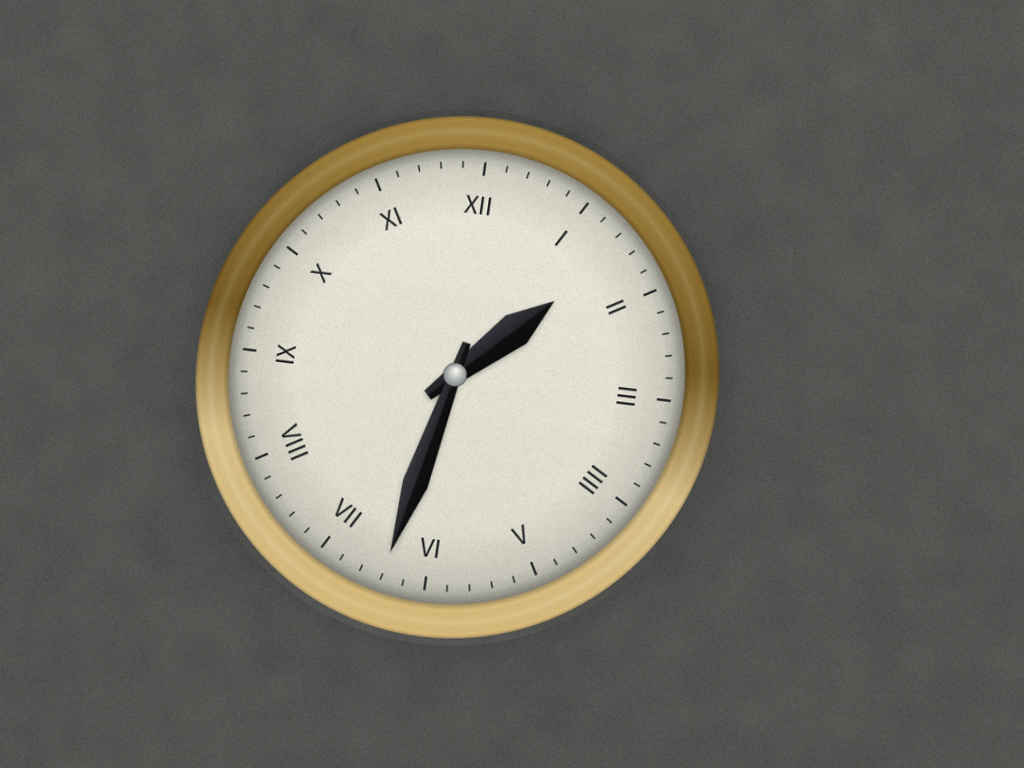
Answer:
{"hour": 1, "minute": 32}
